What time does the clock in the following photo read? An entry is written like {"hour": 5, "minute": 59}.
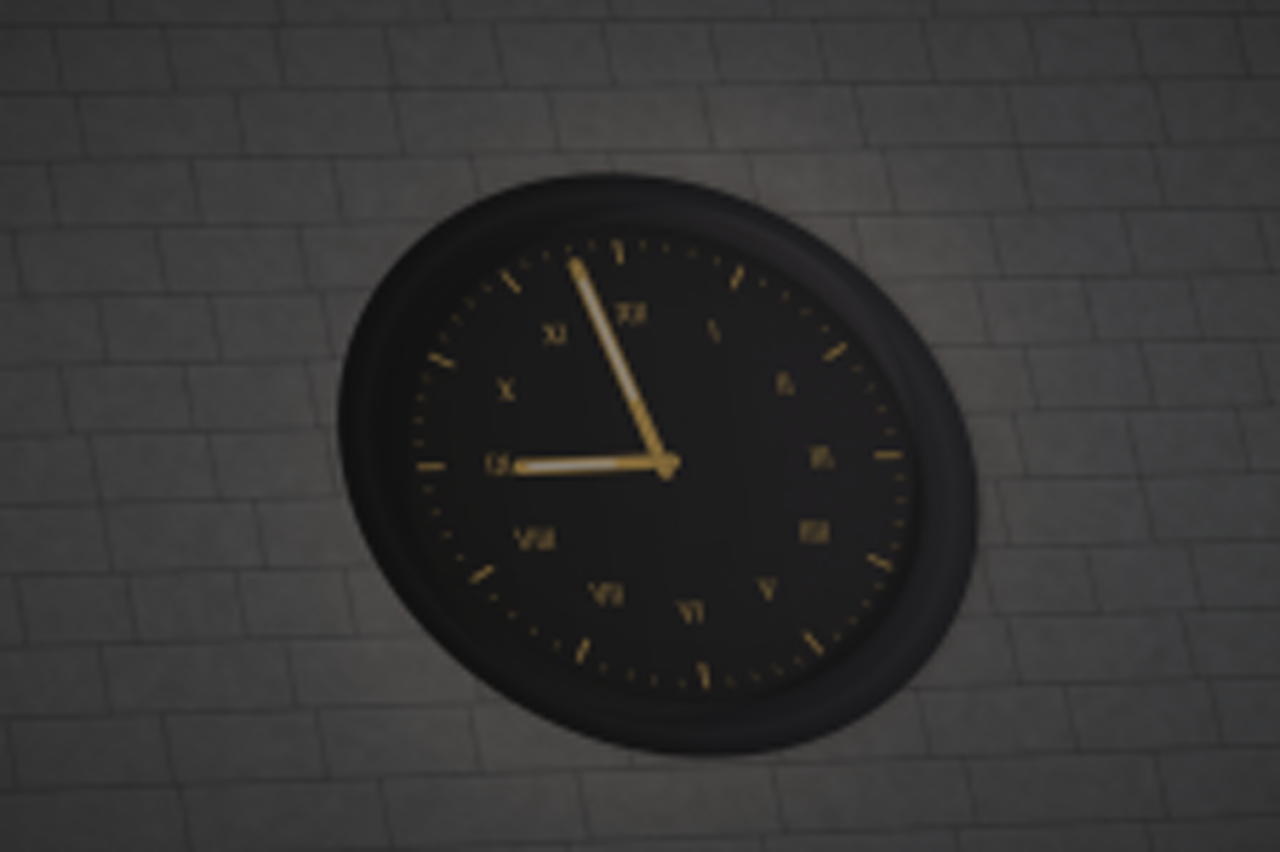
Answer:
{"hour": 8, "minute": 58}
